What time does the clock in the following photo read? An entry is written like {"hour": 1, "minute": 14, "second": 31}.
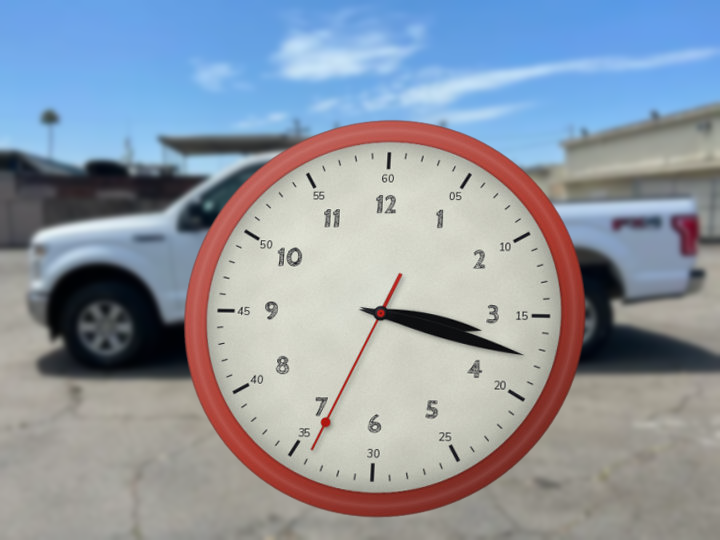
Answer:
{"hour": 3, "minute": 17, "second": 34}
